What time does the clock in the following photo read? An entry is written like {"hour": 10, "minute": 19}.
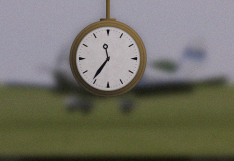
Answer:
{"hour": 11, "minute": 36}
